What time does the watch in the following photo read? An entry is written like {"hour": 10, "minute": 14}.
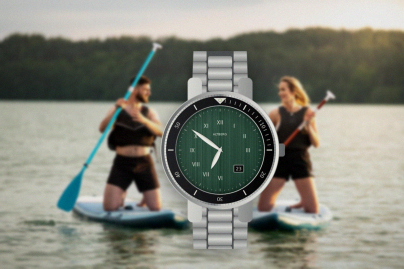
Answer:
{"hour": 6, "minute": 51}
